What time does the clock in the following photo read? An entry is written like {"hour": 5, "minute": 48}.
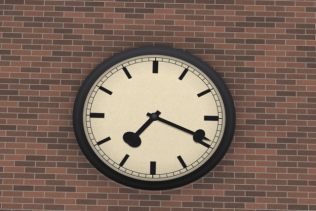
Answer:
{"hour": 7, "minute": 19}
